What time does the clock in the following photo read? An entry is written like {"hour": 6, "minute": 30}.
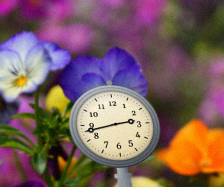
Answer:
{"hour": 2, "minute": 43}
